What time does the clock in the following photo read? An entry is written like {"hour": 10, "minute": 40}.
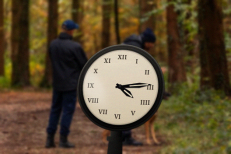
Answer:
{"hour": 4, "minute": 14}
